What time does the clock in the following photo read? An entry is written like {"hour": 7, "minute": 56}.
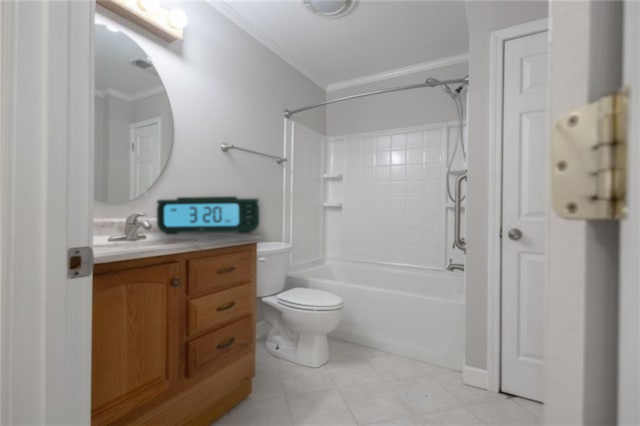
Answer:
{"hour": 3, "minute": 20}
